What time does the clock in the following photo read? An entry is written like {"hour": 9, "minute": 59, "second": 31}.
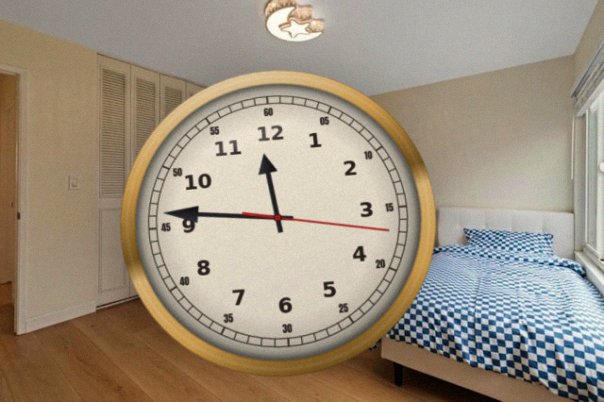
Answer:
{"hour": 11, "minute": 46, "second": 17}
